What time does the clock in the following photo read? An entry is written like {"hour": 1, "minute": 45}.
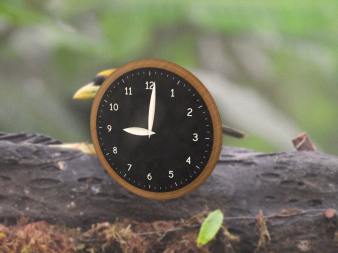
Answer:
{"hour": 9, "minute": 1}
